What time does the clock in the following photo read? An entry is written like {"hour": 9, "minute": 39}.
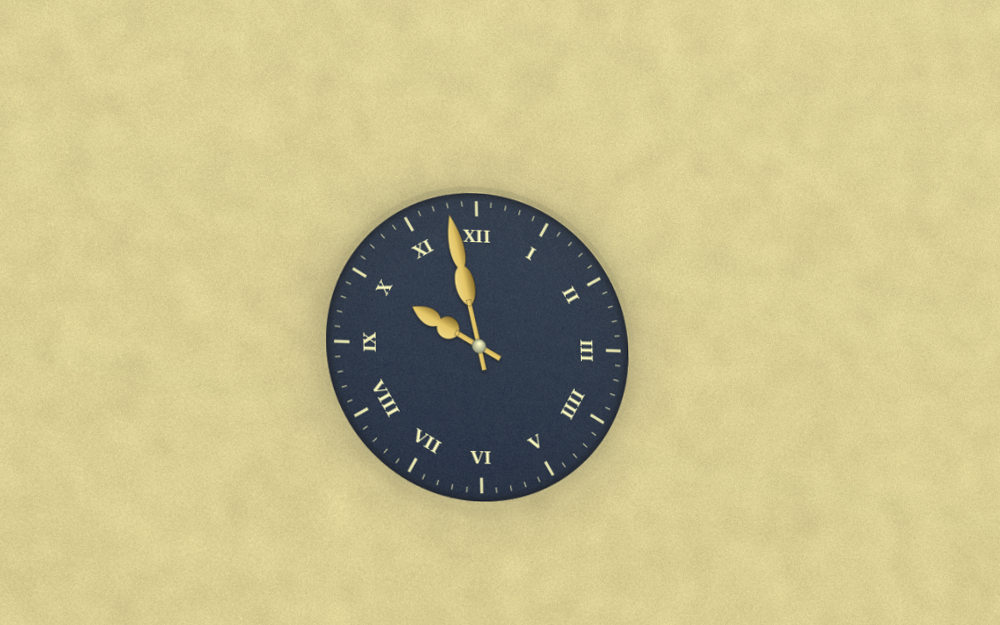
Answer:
{"hour": 9, "minute": 58}
